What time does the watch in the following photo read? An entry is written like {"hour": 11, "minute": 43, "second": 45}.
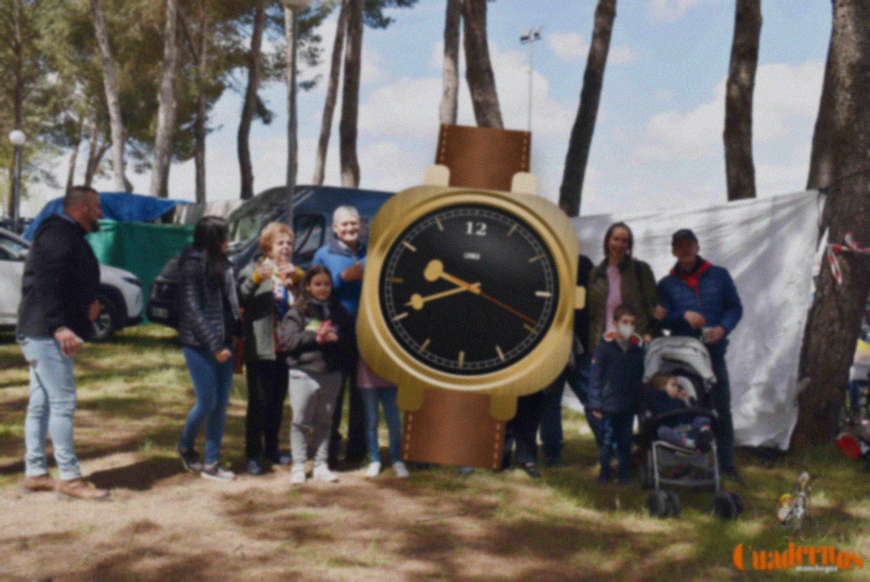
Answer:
{"hour": 9, "minute": 41, "second": 19}
